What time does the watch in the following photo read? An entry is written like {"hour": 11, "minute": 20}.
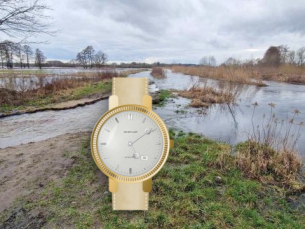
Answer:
{"hour": 5, "minute": 9}
